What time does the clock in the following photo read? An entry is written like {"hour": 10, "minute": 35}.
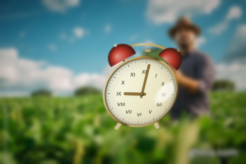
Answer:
{"hour": 9, "minute": 1}
